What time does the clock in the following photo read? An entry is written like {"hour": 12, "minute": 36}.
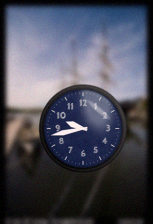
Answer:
{"hour": 9, "minute": 43}
